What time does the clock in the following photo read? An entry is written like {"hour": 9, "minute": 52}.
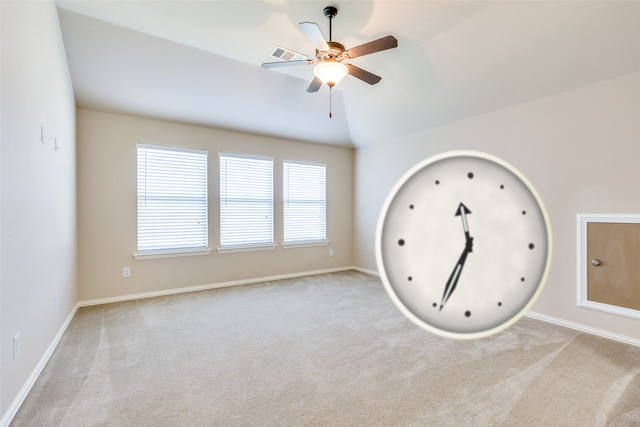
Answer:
{"hour": 11, "minute": 34}
